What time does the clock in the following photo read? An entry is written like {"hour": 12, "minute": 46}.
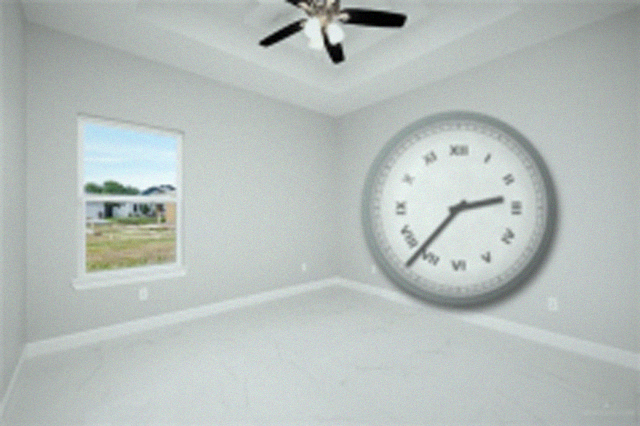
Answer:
{"hour": 2, "minute": 37}
